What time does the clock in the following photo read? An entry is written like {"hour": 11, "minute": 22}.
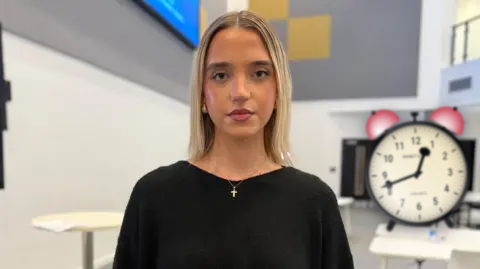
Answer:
{"hour": 12, "minute": 42}
